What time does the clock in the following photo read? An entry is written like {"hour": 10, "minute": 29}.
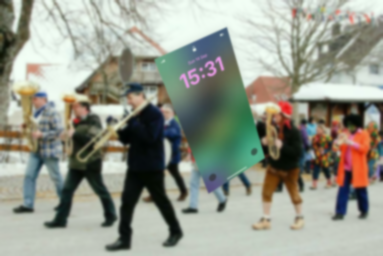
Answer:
{"hour": 15, "minute": 31}
